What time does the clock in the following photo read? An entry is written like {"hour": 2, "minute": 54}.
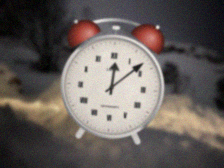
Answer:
{"hour": 12, "minute": 8}
